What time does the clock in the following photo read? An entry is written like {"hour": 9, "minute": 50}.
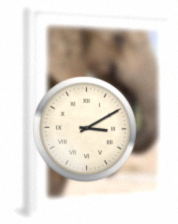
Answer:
{"hour": 3, "minute": 10}
